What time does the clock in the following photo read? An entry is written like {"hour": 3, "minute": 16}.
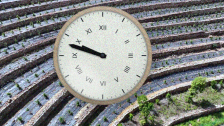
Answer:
{"hour": 9, "minute": 48}
